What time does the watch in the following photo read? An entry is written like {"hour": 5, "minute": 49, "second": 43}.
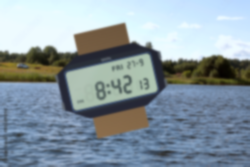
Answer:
{"hour": 8, "minute": 42, "second": 13}
